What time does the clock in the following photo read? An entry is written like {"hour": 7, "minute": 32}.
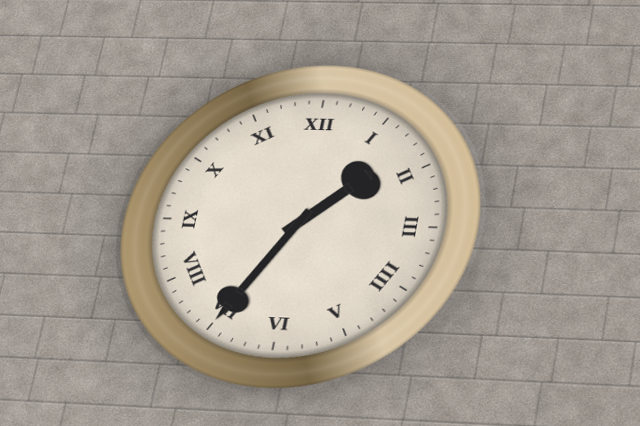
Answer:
{"hour": 1, "minute": 35}
